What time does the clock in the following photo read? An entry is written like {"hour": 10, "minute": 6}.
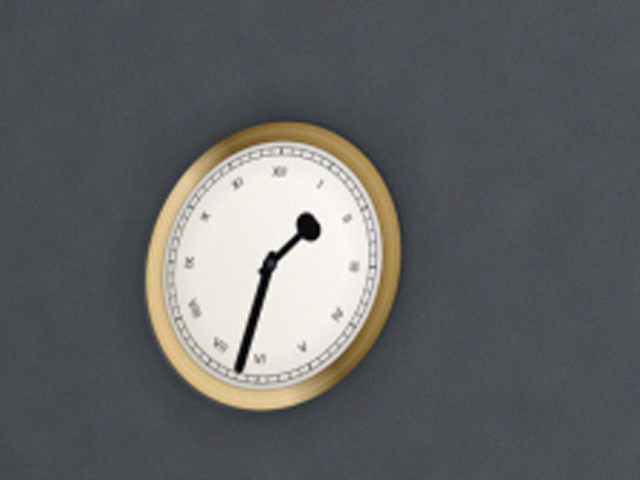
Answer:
{"hour": 1, "minute": 32}
